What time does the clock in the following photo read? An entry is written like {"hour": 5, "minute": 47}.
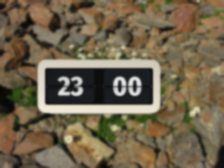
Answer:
{"hour": 23, "minute": 0}
